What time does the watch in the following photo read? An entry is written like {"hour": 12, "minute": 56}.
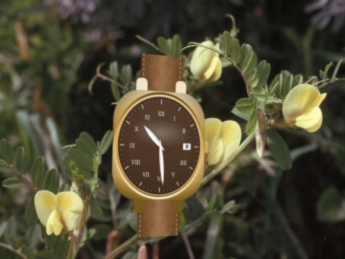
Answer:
{"hour": 10, "minute": 29}
